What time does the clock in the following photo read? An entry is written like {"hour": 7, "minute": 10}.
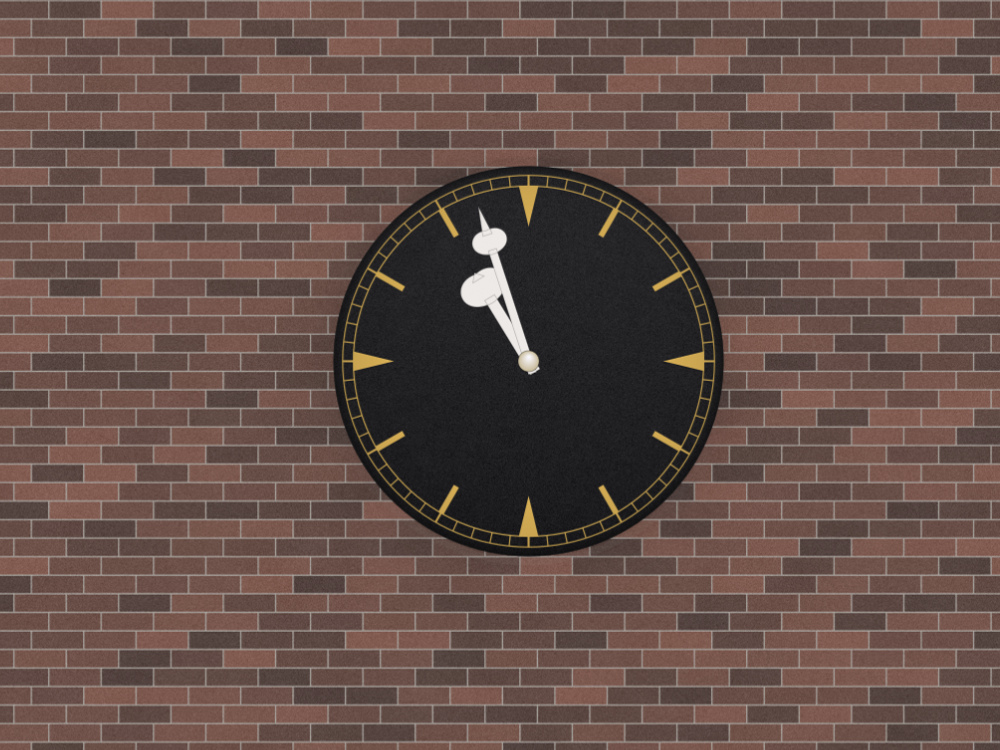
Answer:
{"hour": 10, "minute": 57}
